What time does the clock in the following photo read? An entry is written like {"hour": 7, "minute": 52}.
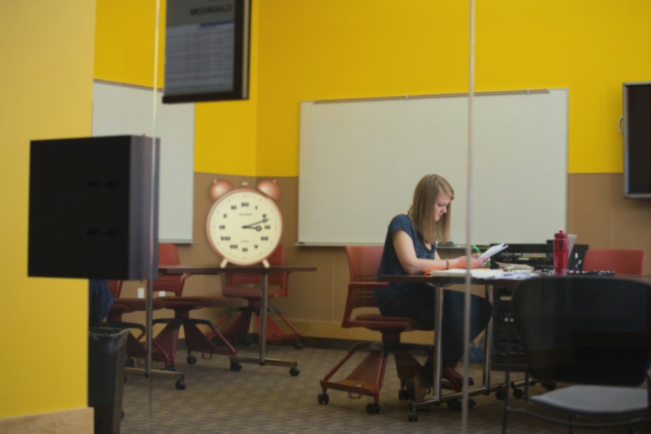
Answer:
{"hour": 3, "minute": 12}
